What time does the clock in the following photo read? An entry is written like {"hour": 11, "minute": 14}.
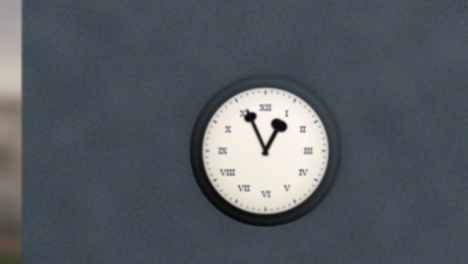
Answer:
{"hour": 12, "minute": 56}
